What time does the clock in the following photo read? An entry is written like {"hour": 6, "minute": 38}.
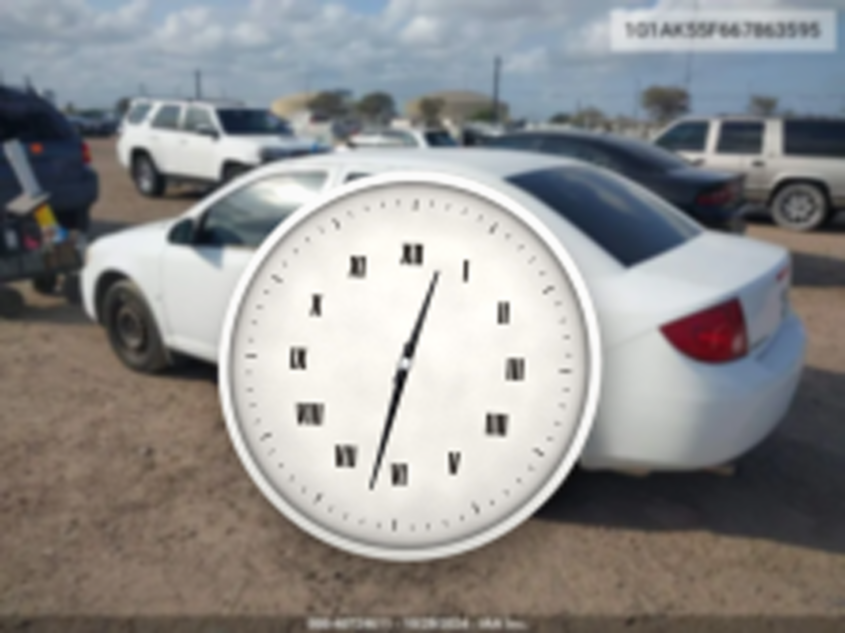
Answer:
{"hour": 12, "minute": 32}
